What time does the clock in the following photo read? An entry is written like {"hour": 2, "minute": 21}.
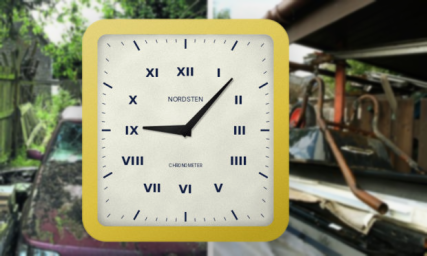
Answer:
{"hour": 9, "minute": 7}
